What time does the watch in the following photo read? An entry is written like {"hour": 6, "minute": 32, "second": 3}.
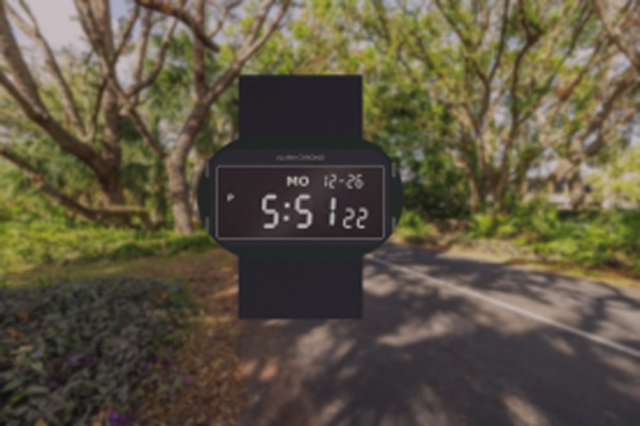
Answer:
{"hour": 5, "minute": 51, "second": 22}
